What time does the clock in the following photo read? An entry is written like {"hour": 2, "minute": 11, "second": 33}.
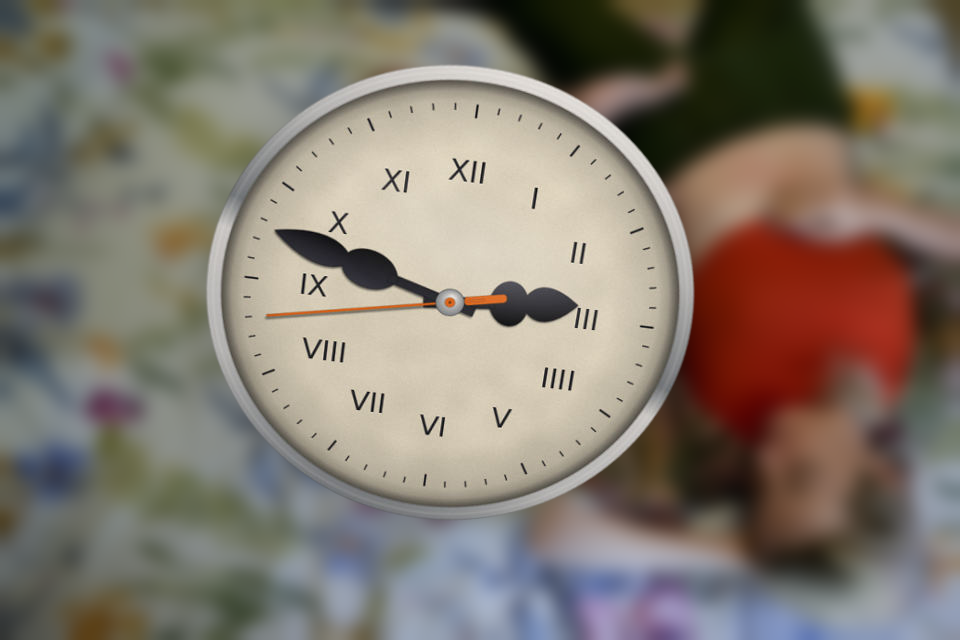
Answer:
{"hour": 2, "minute": 47, "second": 43}
